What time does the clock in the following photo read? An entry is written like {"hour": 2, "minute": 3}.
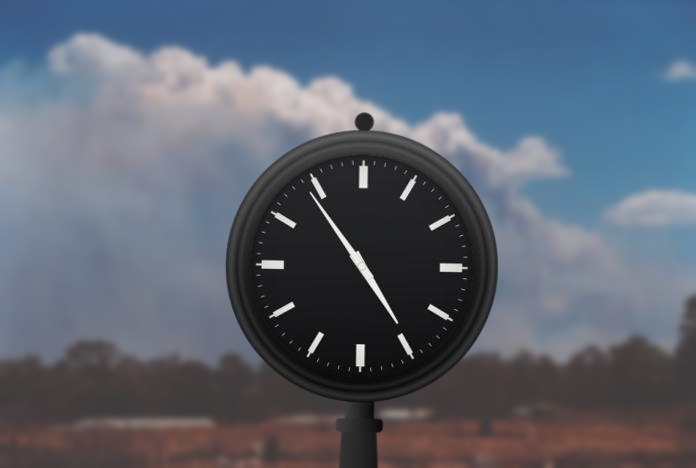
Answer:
{"hour": 4, "minute": 54}
